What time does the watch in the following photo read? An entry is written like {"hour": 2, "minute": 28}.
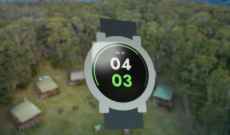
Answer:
{"hour": 4, "minute": 3}
